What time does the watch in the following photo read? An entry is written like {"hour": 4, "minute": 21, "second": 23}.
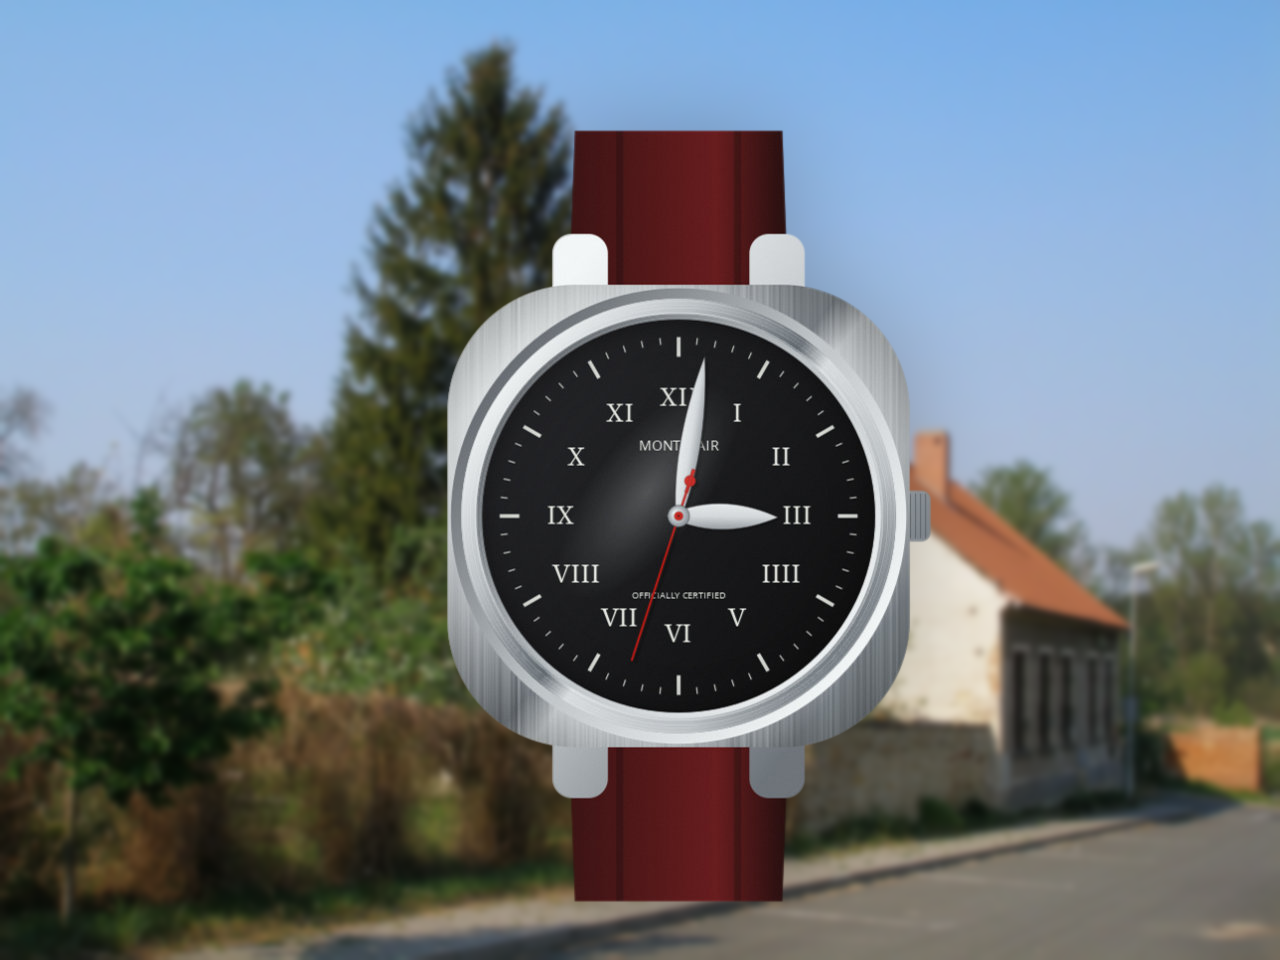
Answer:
{"hour": 3, "minute": 1, "second": 33}
